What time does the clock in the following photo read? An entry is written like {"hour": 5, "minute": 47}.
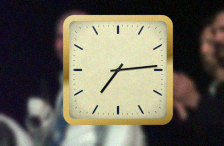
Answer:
{"hour": 7, "minute": 14}
